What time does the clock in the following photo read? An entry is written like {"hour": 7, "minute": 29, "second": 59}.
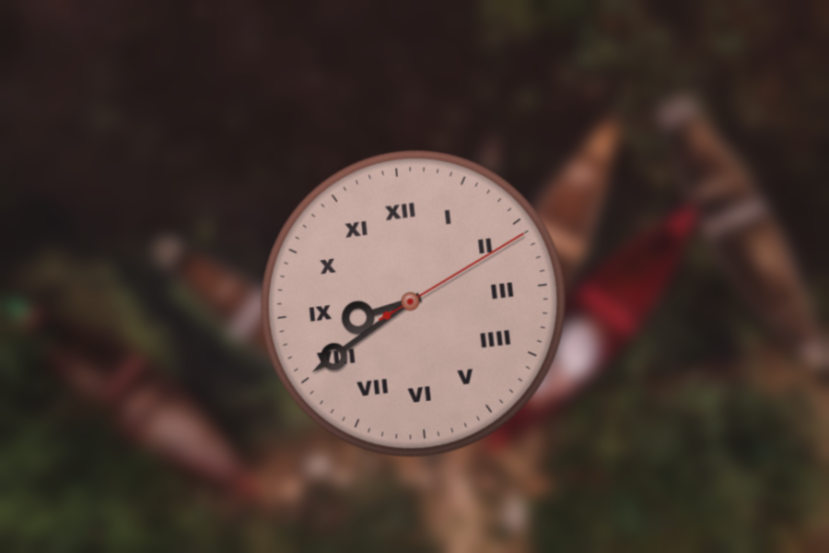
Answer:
{"hour": 8, "minute": 40, "second": 11}
